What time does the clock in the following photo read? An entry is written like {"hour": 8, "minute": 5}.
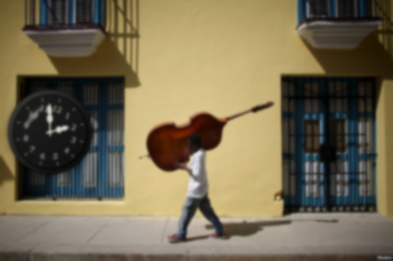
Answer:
{"hour": 1, "minute": 57}
